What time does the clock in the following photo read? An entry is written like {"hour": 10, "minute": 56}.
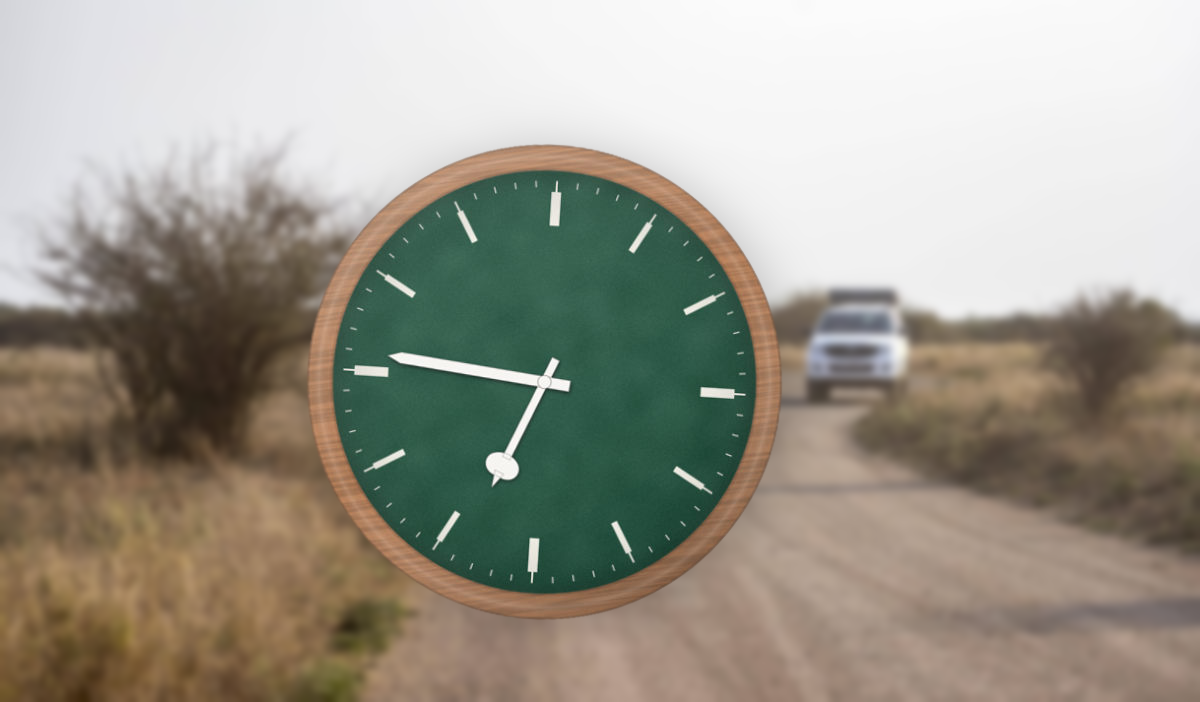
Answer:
{"hour": 6, "minute": 46}
